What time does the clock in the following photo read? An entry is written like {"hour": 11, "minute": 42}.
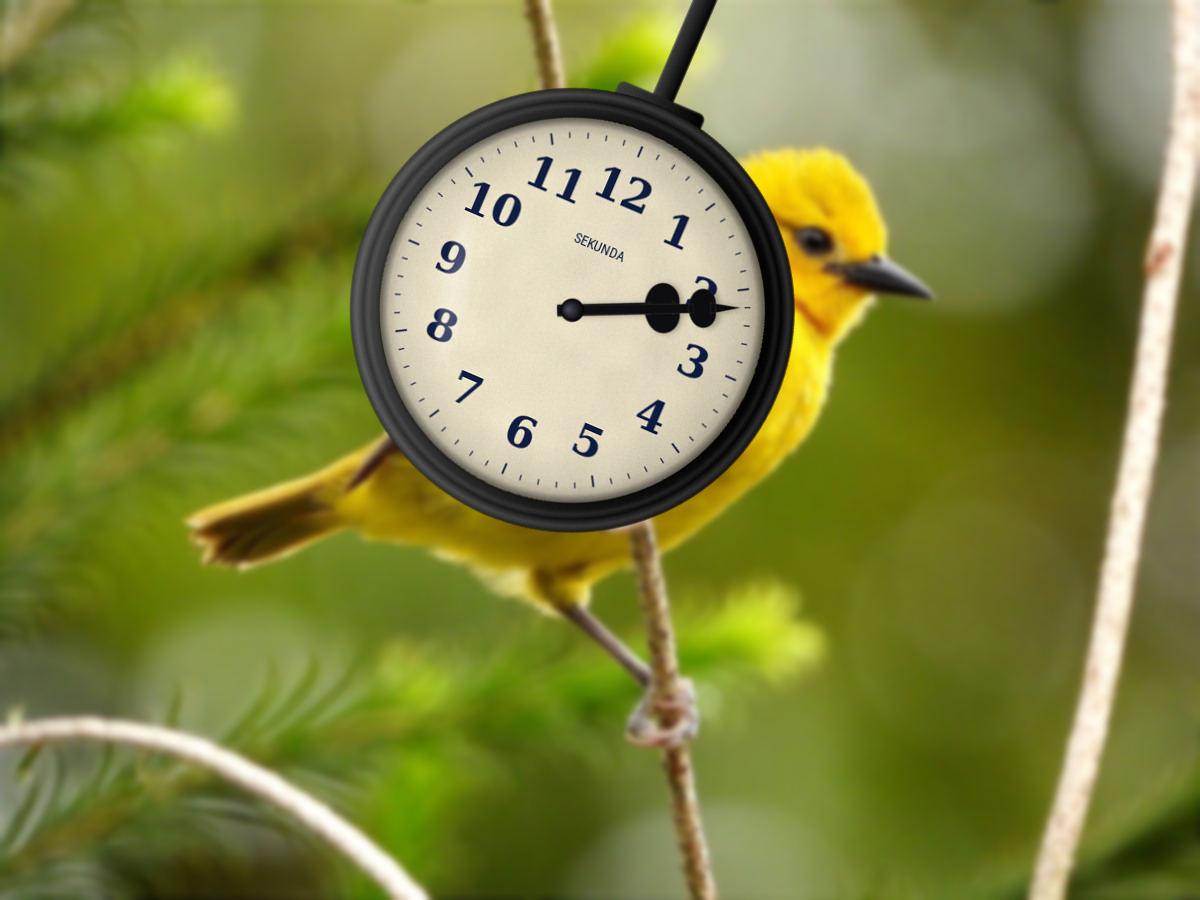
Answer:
{"hour": 2, "minute": 11}
